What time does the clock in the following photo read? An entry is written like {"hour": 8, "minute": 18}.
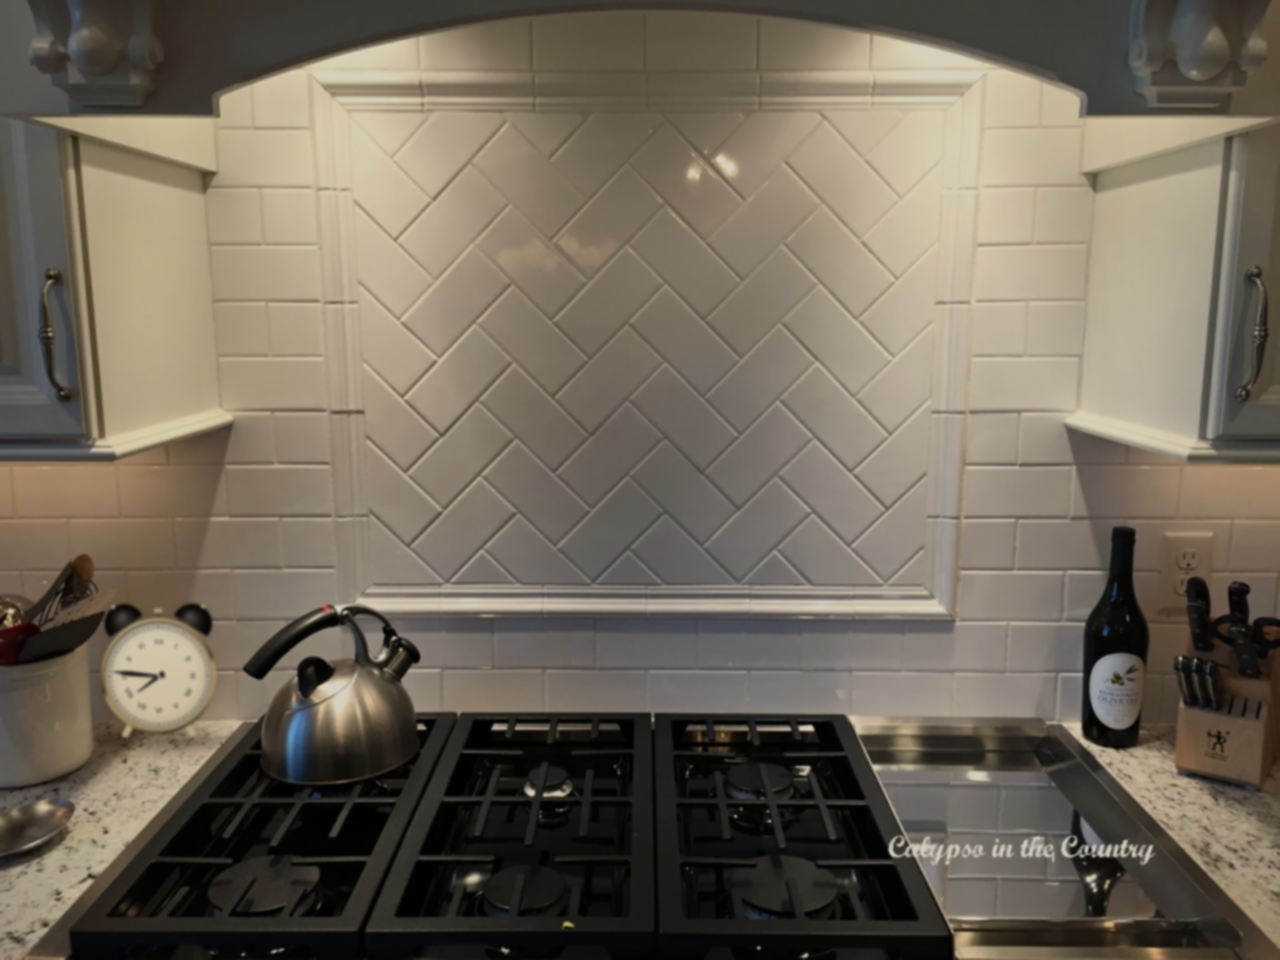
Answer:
{"hour": 7, "minute": 46}
